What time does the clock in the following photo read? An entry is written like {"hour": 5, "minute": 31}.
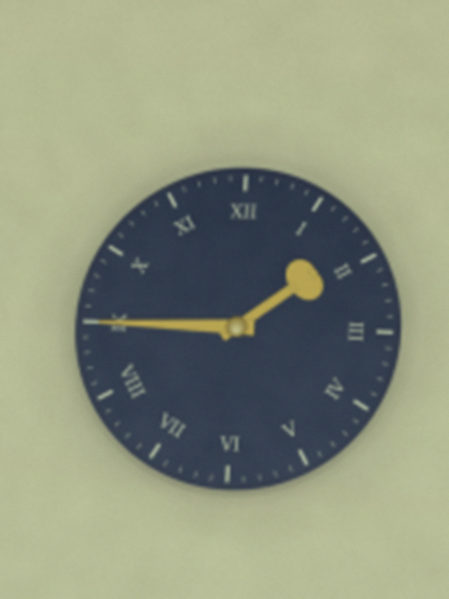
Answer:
{"hour": 1, "minute": 45}
